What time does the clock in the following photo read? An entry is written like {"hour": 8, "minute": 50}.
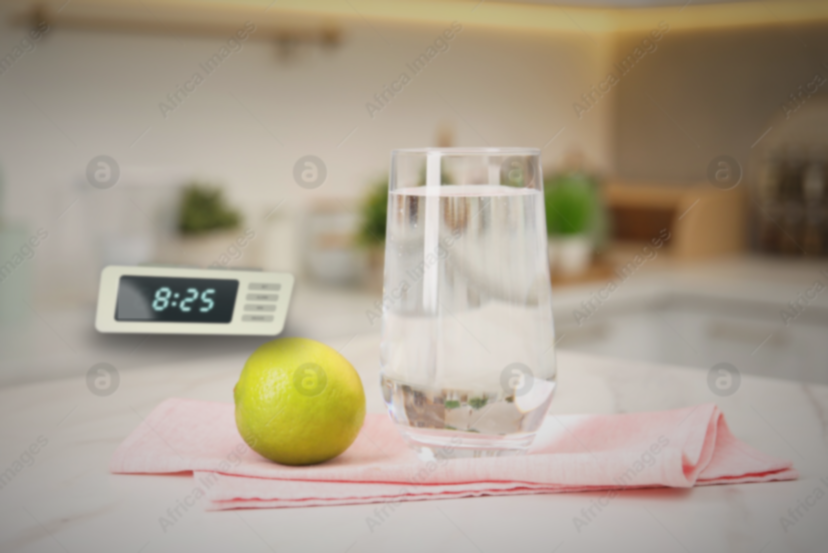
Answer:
{"hour": 8, "minute": 25}
